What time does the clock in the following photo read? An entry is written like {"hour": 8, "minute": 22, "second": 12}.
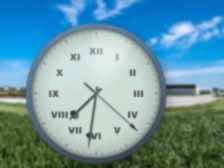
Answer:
{"hour": 7, "minute": 31, "second": 22}
